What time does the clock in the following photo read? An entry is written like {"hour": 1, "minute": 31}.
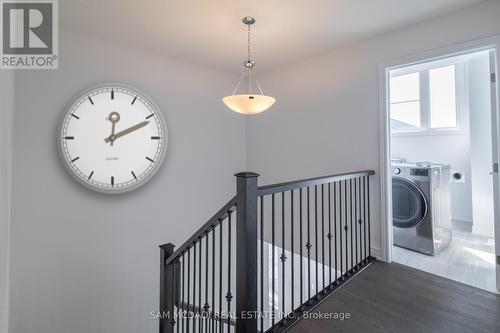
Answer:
{"hour": 12, "minute": 11}
